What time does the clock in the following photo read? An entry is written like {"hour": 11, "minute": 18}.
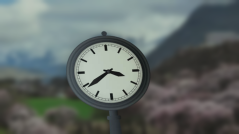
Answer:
{"hour": 3, "minute": 39}
